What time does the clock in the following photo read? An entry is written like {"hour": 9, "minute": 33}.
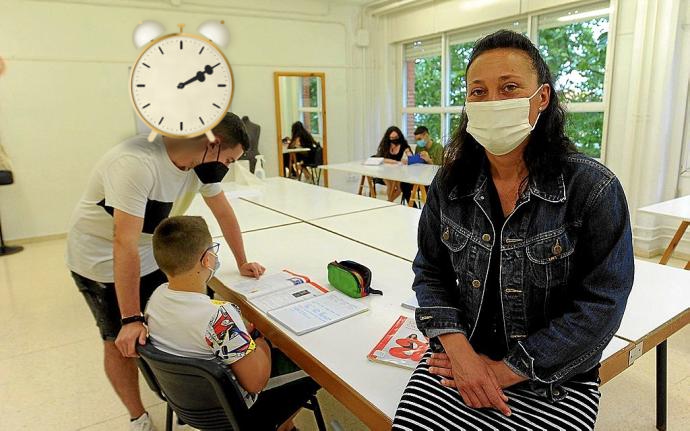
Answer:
{"hour": 2, "minute": 10}
